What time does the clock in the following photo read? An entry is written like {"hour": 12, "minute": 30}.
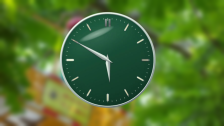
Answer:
{"hour": 5, "minute": 50}
